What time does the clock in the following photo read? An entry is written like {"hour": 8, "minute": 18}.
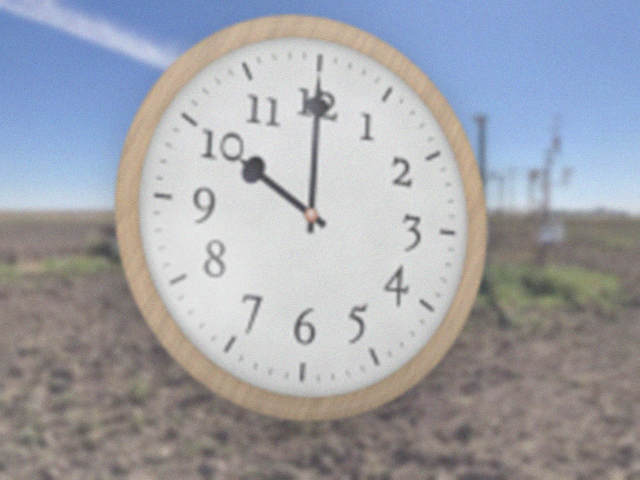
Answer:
{"hour": 10, "minute": 0}
